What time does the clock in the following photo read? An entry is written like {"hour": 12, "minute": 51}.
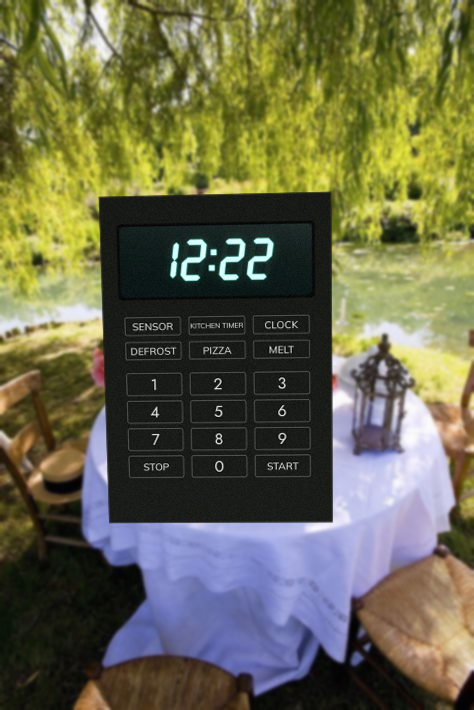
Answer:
{"hour": 12, "minute": 22}
